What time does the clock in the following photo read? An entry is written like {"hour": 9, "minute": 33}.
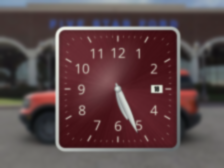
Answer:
{"hour": 5, "minute": 26}
